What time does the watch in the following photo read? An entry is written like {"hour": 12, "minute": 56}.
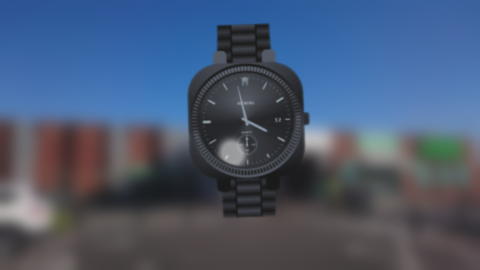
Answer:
{"hour": 3, "minute": 58}
